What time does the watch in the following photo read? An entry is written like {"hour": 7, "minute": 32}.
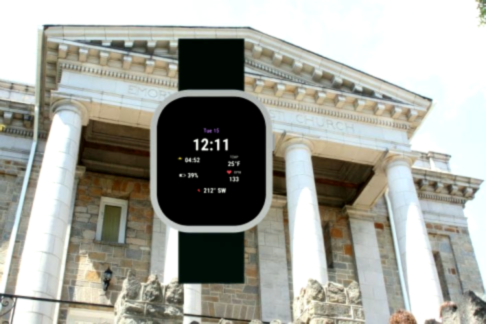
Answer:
{"hour": 12, "minute": 11}
